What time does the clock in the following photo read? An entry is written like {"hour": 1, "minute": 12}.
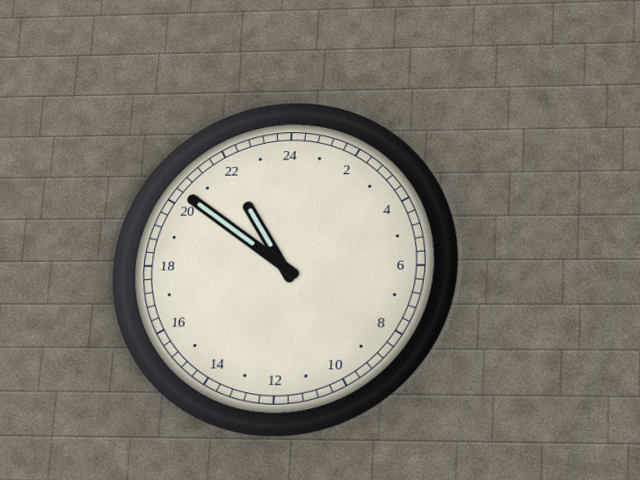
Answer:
{"hour": 21, "minute": 51}
